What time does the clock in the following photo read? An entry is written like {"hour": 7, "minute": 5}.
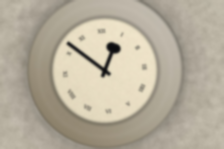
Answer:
{"hour": 12, "minute": 52}
